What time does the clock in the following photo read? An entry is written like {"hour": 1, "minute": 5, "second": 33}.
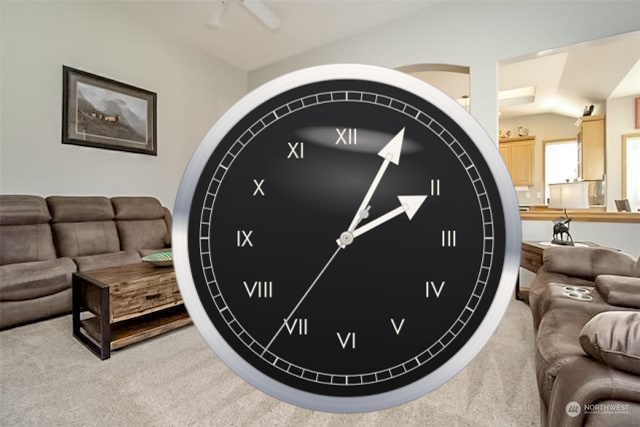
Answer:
{"hour": 2, "minute": 4, "second": 36}
